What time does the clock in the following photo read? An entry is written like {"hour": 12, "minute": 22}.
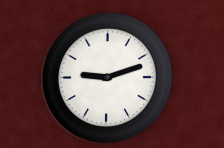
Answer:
{"hour": 9, "minute": 12}
